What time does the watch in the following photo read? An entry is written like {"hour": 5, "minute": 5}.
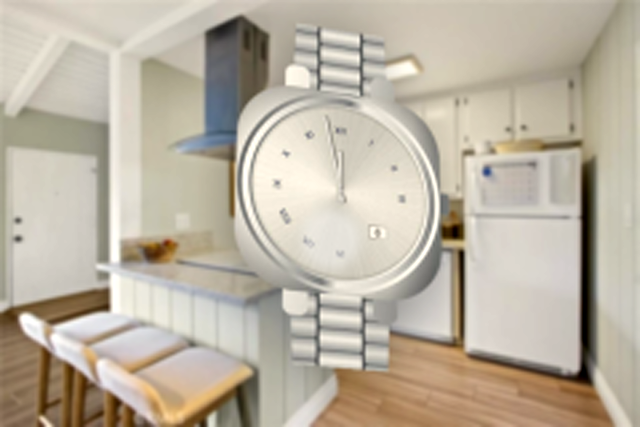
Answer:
{"hour": 11, "minute": 58}
